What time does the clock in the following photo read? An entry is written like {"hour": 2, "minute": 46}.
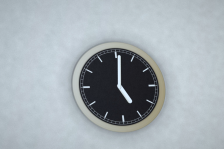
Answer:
{"hour": 5, "minute": 1}
